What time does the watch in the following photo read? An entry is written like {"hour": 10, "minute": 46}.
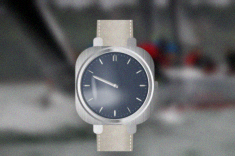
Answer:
{"hour": 9, "minute": 49}
